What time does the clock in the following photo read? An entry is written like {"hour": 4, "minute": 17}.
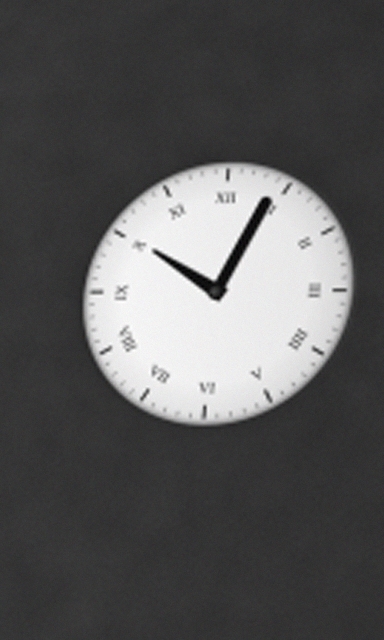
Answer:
{"hour": 10, "minute": 4}
